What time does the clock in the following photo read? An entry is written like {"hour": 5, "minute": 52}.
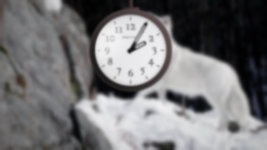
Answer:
{"hour": 2, "minute": 5}
